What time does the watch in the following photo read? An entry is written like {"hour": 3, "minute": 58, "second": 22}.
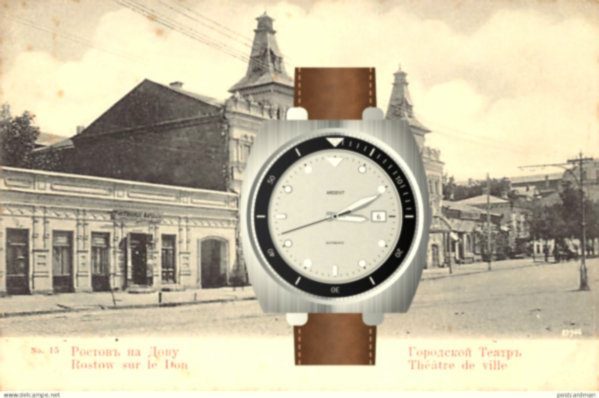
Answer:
{"hour": 3, "minute": 10, "second": 42}
